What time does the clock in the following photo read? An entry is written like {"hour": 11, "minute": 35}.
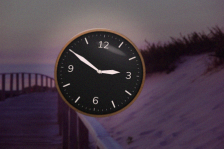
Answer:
{"hour": 2, "minute": 50}
